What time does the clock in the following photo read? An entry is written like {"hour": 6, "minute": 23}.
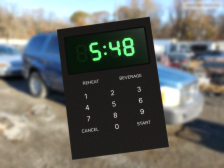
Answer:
{"hour": 5, "minute": 48}
